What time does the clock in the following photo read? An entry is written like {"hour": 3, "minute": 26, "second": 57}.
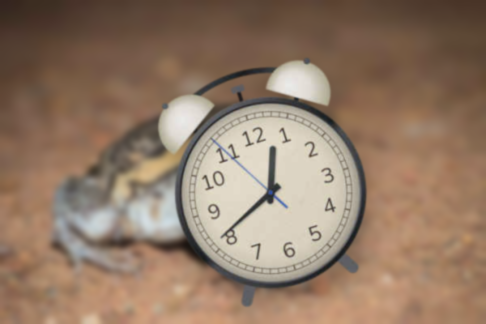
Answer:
{"hour": 12, "minute": 40, "second": 55}
